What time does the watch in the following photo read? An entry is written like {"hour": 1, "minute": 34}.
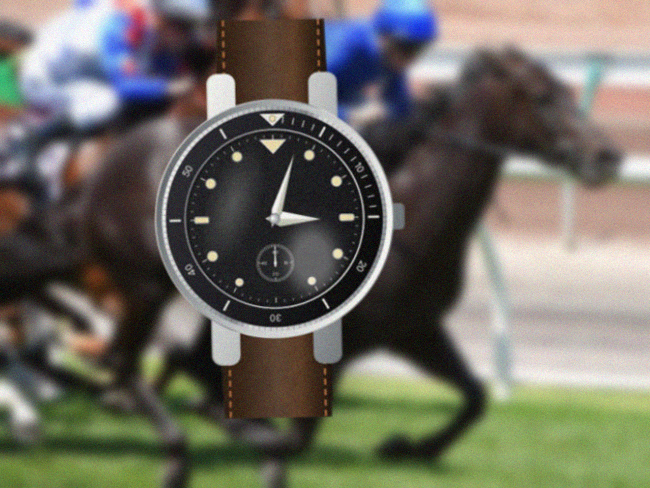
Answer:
{"hour": 3, "minute": 3}
